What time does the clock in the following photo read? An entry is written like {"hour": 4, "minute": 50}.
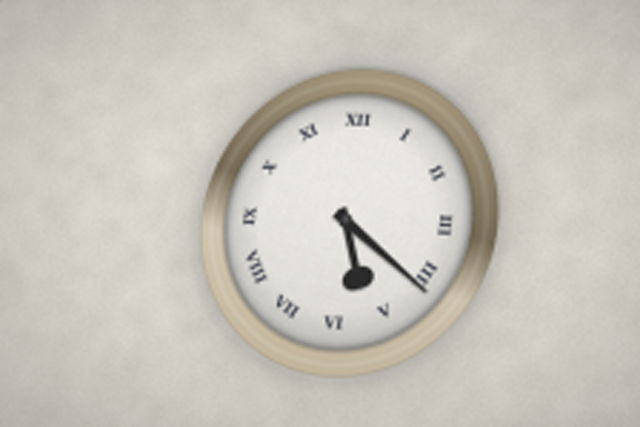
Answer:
{"hour": 5, "minute": 21}
